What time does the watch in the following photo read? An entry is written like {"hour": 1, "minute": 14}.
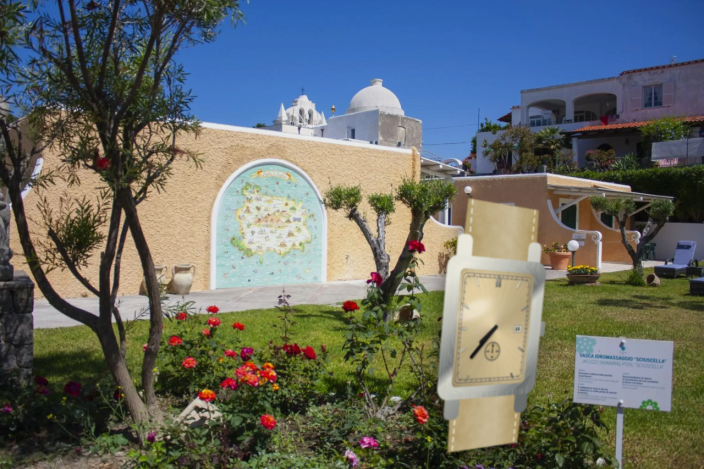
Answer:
{"hour": 7, "minute": 37}
